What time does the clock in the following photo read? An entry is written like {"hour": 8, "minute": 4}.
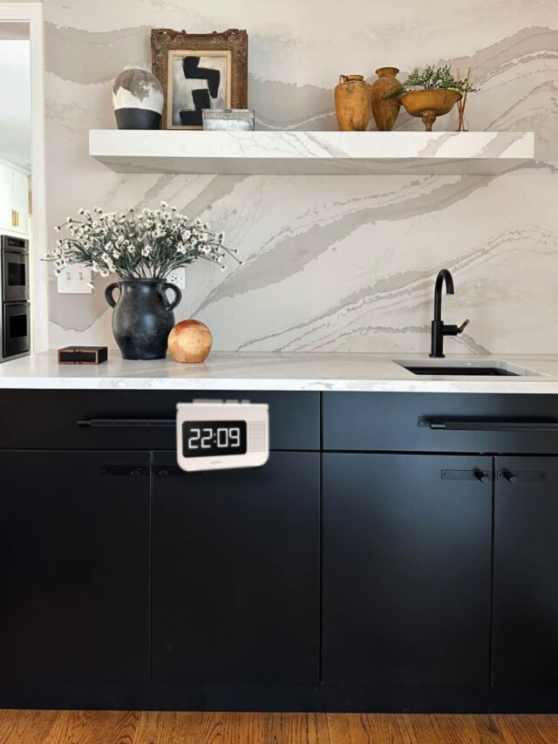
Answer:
{"hour": 22, "minute": 9}
